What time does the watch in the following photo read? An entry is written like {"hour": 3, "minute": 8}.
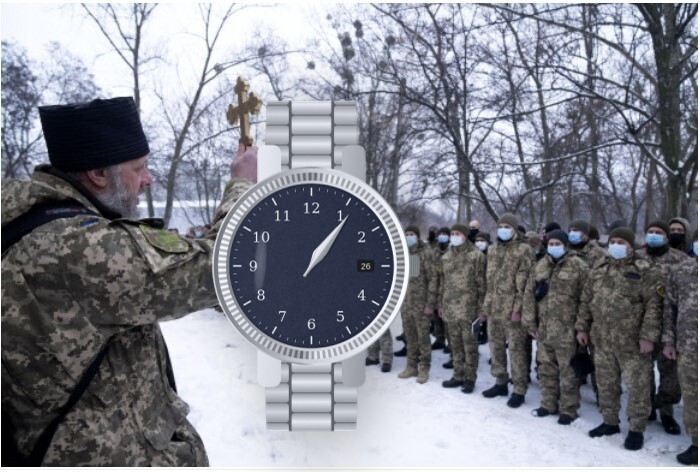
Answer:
{"hour": 1, "minute": 6}
